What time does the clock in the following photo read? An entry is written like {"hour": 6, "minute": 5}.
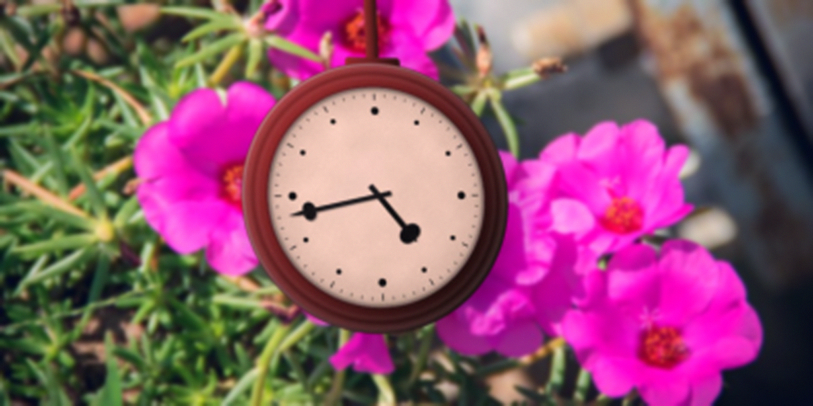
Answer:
{"hour": 4, "minute": 43}
